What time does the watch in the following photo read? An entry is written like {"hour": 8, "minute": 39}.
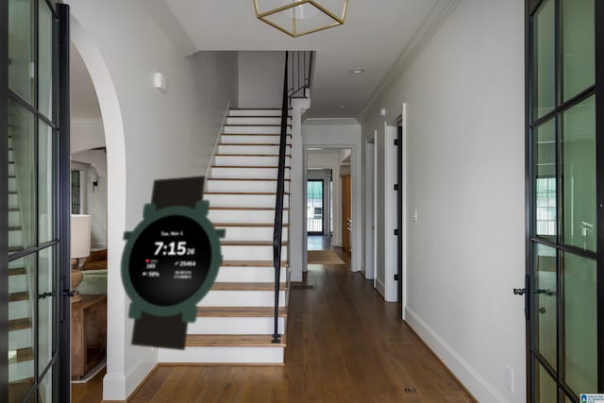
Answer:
{"hour": 7, "minute": 15}
